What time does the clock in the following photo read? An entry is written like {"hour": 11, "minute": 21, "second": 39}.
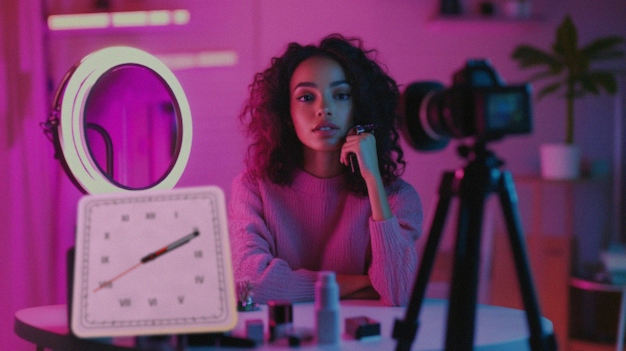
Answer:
{"hour": 2, "minute": 10, "second": 40}
